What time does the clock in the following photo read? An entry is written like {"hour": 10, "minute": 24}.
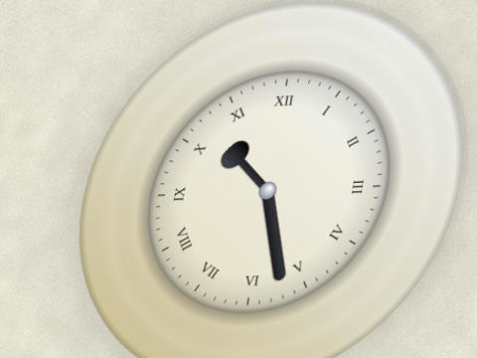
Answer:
{"hour": 10, "minute": 27}
